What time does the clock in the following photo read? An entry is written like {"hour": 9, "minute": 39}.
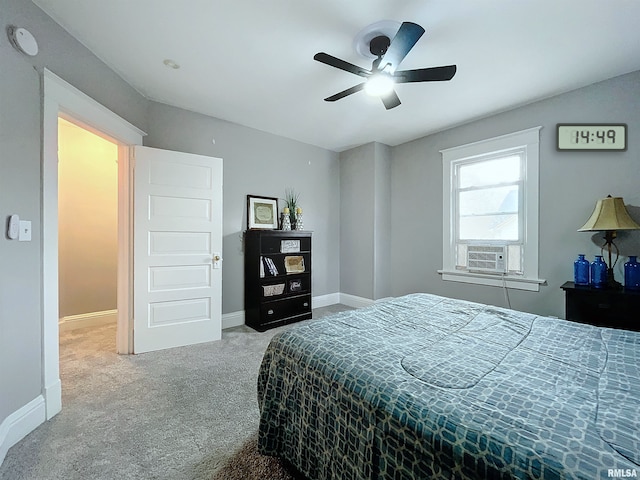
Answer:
{"hour": 14, "minute": 49}
